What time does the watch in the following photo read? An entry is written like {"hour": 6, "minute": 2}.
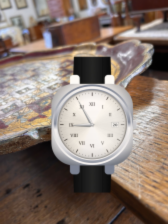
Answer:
{"hour": 8, "minute": 55}
